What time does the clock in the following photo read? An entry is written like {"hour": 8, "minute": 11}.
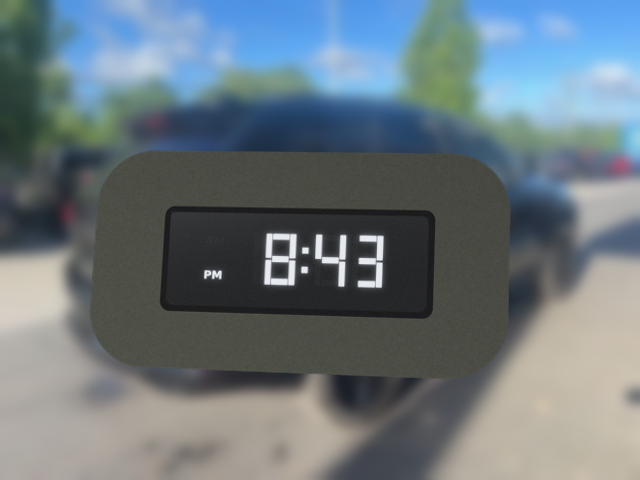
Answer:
{"hour": 8, "minute": 43}
